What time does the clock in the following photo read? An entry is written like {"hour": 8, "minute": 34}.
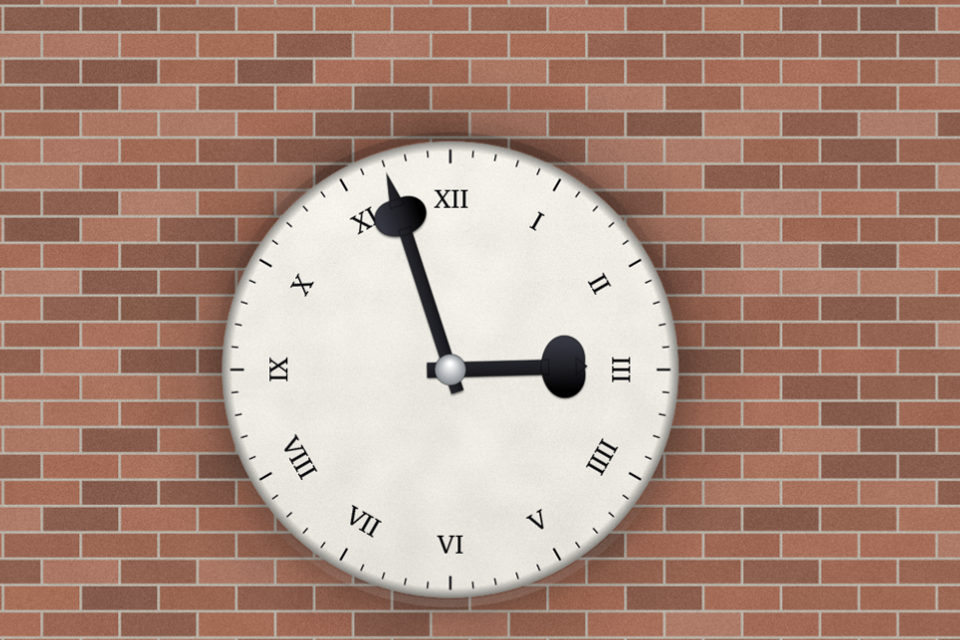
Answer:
{"hour": 2, "minute": 57}
